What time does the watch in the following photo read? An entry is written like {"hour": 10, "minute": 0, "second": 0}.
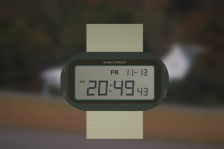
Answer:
{"hour": 20, "minute": 49, "second": 43}
